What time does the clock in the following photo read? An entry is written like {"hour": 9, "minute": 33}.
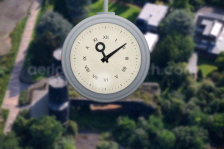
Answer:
{"hour": 11, "minute": 9}
